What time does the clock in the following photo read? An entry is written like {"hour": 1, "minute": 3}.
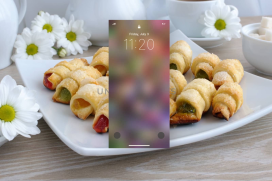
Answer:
{"hour": 11, "minute": 20}
